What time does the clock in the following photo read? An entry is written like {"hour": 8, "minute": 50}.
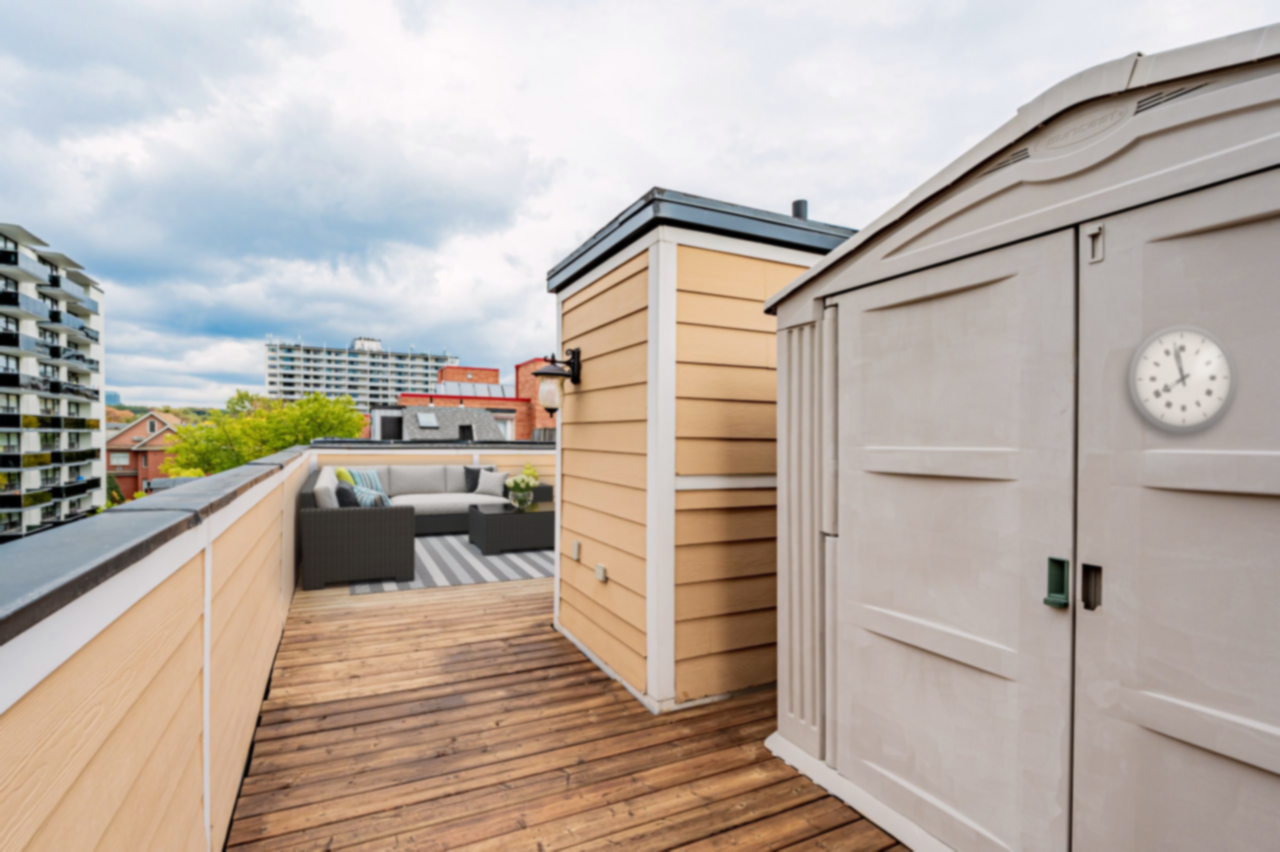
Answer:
{"hour": 7, "minute": 58}
